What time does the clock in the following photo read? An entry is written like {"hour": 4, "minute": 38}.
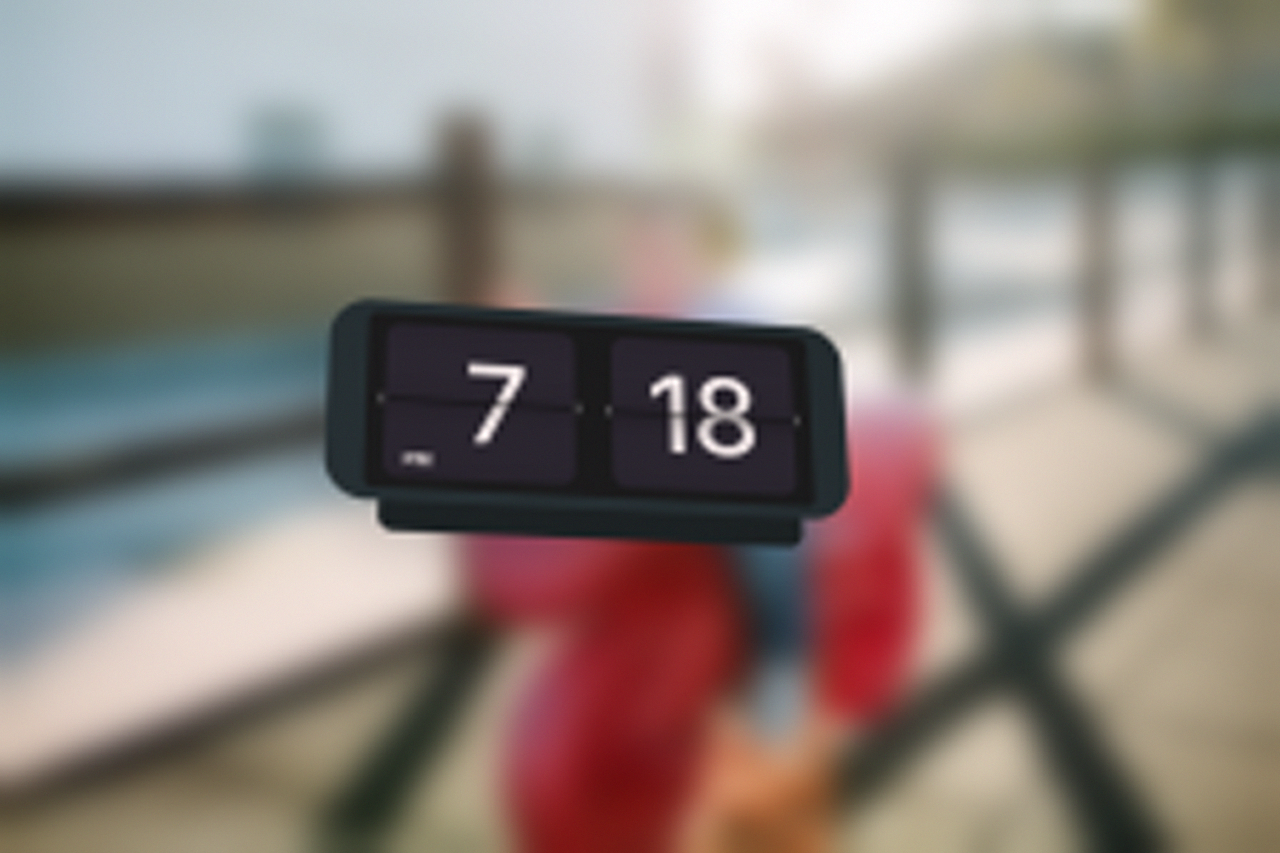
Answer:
{"hour": 7, "minute": 18}
